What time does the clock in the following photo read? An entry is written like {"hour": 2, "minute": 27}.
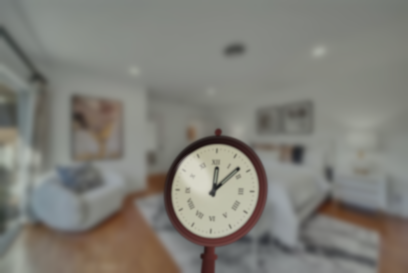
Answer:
{"hour": 12, "minute": 8}
